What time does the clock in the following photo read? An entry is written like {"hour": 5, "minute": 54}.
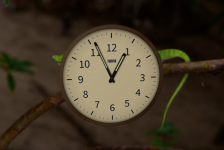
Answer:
{"hour": 12, "minute": 56}
